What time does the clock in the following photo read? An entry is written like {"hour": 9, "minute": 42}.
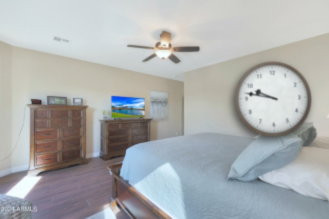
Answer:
{"hour": 9, "minute": 47}
